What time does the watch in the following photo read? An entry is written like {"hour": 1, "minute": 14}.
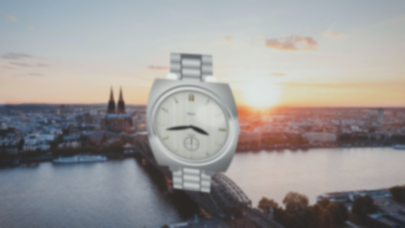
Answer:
{"hour": 3, "minute": 43}
